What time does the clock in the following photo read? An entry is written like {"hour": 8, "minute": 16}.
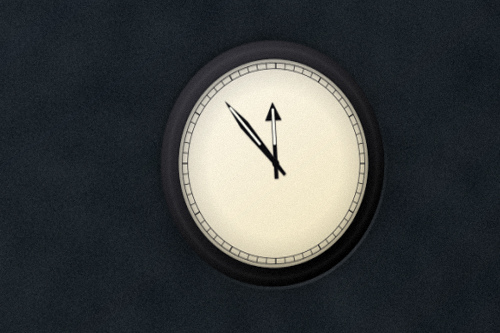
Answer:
{"hour": 11, "minute": 53}
